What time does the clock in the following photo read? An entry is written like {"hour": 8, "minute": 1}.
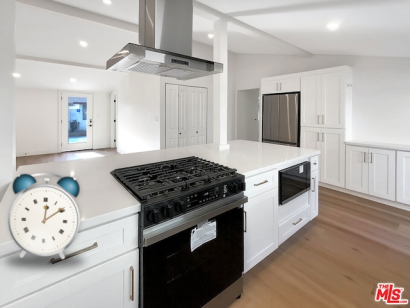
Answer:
{"hour": 12, "minute": 9}
